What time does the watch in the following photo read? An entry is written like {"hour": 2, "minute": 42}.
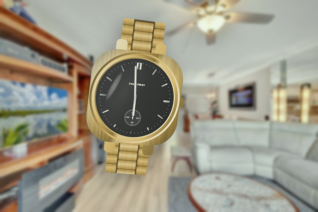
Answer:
{"hour": 5, "minute": 59}
